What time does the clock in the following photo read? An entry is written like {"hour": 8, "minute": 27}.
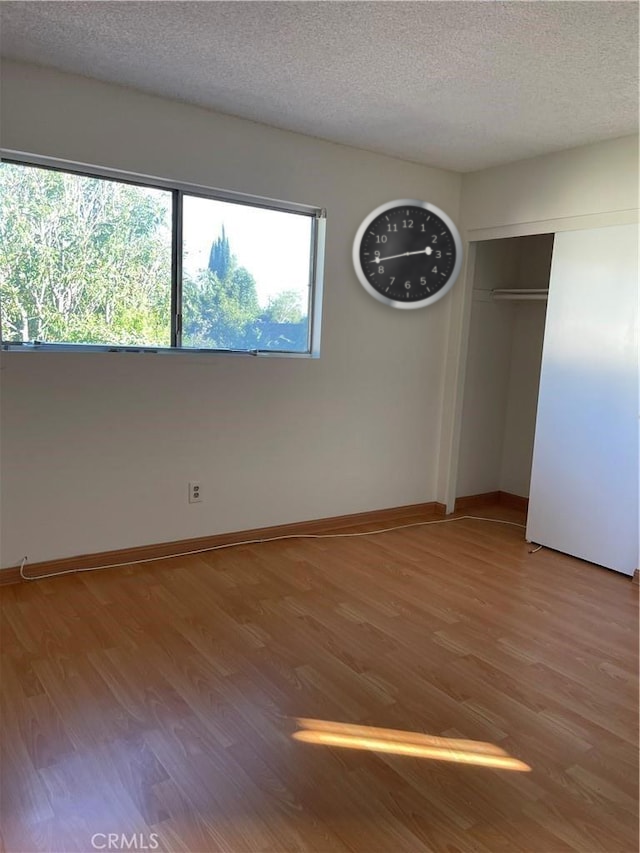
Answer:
{"hour": 2, "minute": 43}
